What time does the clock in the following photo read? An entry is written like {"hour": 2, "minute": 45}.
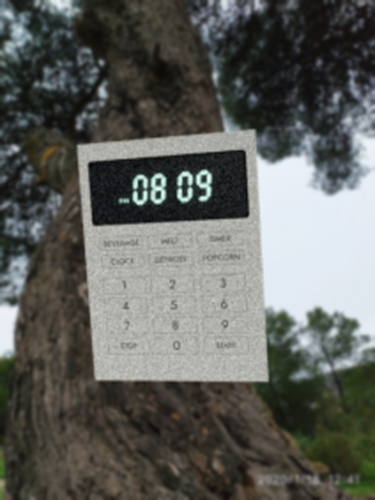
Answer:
{"hour": 8, "minute": 9}
